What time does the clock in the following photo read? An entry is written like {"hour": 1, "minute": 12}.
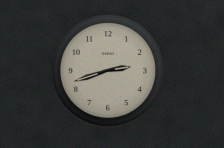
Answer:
{"hour": 2, "minute": 42}
